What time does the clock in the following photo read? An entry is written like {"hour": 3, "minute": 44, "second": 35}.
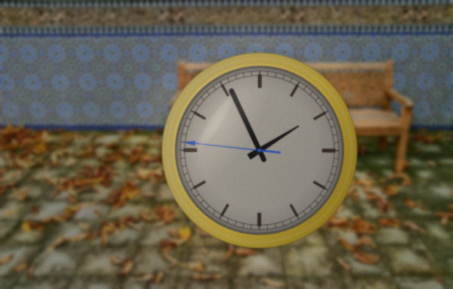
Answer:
{"hour": 1, "minute": 55, "second": 46}
